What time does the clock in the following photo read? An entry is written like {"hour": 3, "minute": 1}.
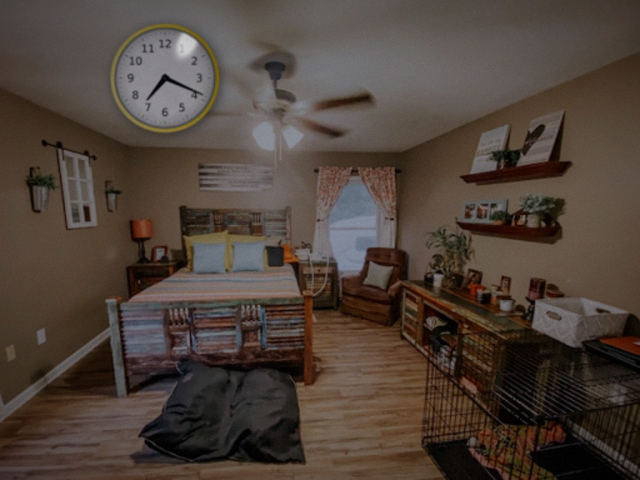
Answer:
{"hour": 7, "minute": 19}
